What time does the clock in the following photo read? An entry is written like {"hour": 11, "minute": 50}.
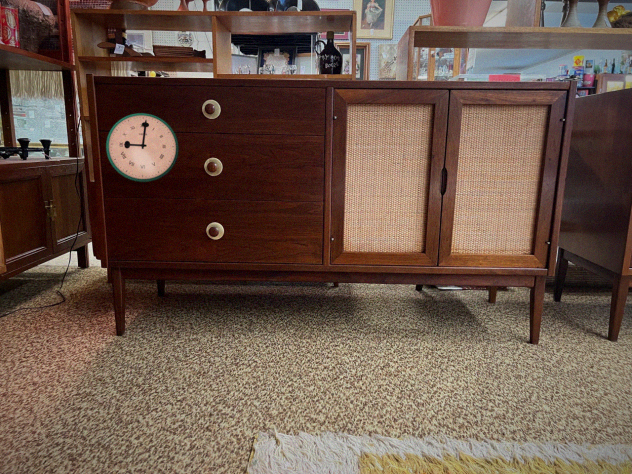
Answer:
{"hour": 9, "minute": 1}
